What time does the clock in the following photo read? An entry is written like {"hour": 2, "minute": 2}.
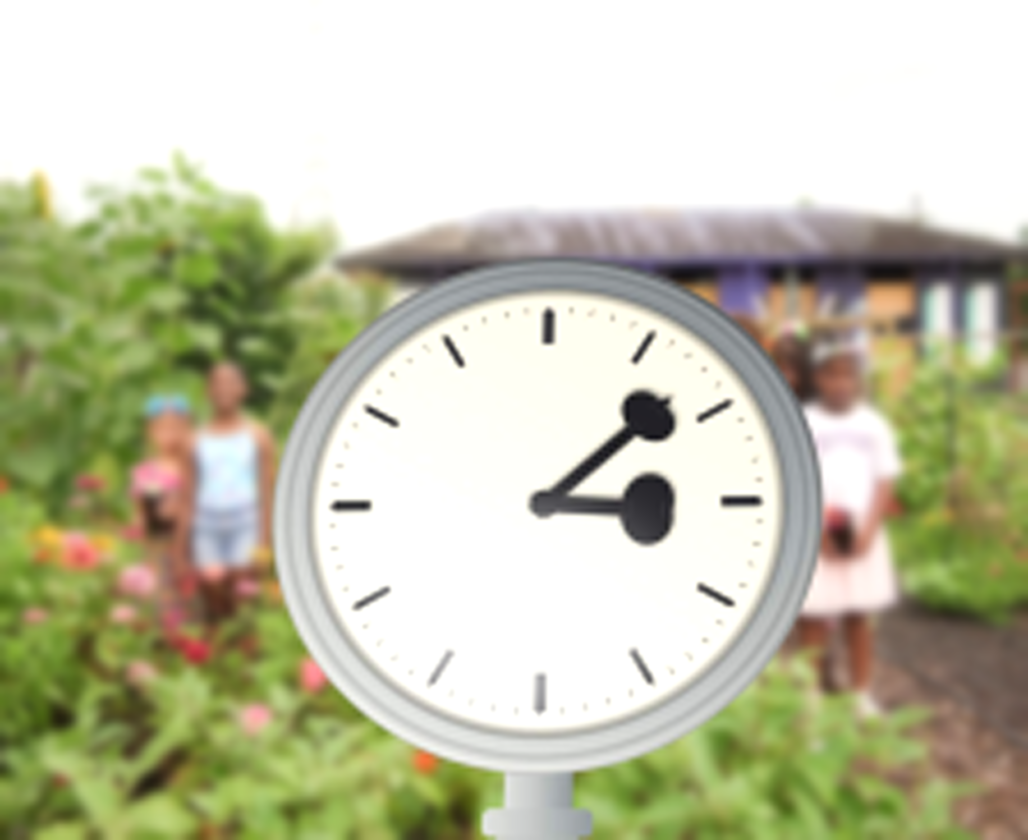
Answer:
{"hour": 3, "minute": 8}
